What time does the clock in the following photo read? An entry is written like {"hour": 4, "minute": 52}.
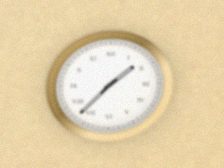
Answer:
{"hour": 1, "minute": 37}
